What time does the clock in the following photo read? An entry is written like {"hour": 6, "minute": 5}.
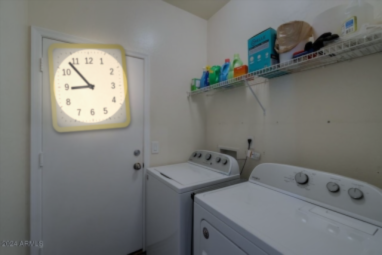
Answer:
{"hour": 8, "minute": 53}
